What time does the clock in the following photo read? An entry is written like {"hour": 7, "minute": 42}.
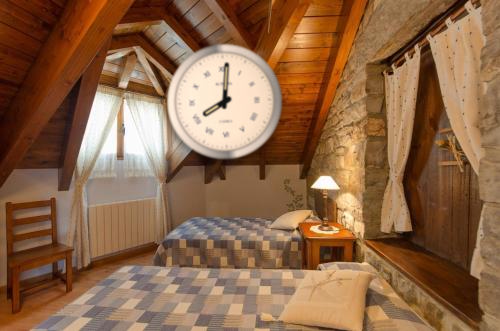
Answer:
{"hour": 8, "minute": 1}
